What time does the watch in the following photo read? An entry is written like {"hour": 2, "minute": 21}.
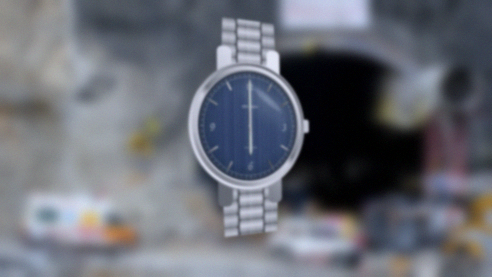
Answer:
{"hour": 6, "minute": 0}
